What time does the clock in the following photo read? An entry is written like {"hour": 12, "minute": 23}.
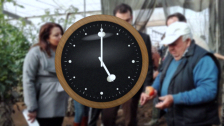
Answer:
{"hour": 5, "minute": 0}
